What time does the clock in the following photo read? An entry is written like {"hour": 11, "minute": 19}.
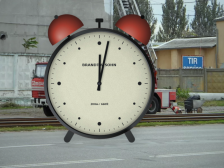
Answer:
{"hour": 12, "minute": 2}
